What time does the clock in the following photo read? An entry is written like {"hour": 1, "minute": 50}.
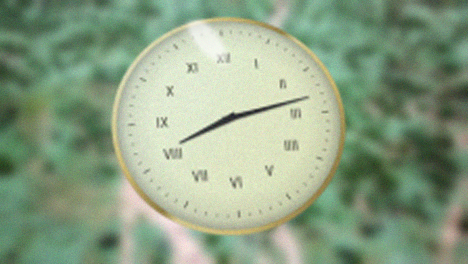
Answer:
{"hour": 8, "minute": 13}
